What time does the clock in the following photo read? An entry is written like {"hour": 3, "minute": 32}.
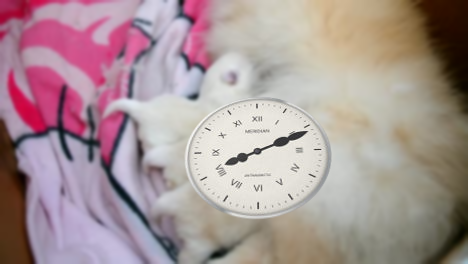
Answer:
{"hour": 8, "minute": 11}
